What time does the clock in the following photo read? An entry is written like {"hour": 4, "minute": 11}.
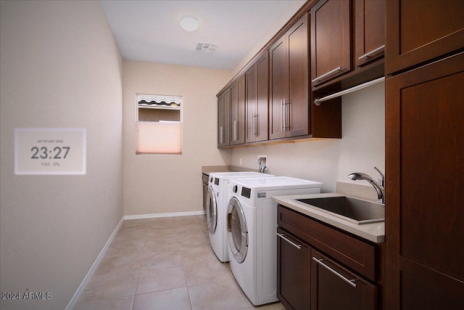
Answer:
{"hour": 23, "minute": 27}
